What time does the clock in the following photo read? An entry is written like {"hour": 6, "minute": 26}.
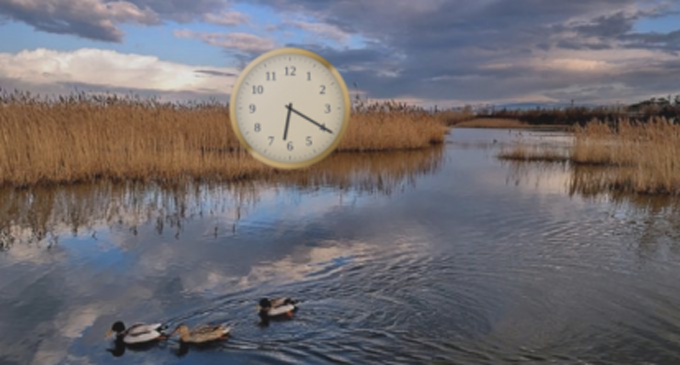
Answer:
{"hour": 6, "minute": 20}
